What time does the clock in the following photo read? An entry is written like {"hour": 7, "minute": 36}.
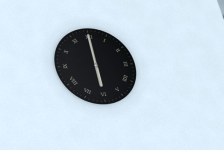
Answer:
{"hour": 6, "minute": 0}
